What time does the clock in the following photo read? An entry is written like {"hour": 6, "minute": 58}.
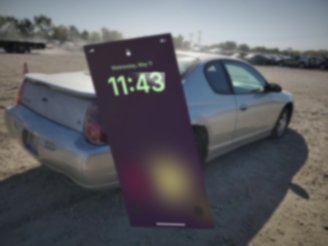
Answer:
{"hour": 11, "minute": 43}
